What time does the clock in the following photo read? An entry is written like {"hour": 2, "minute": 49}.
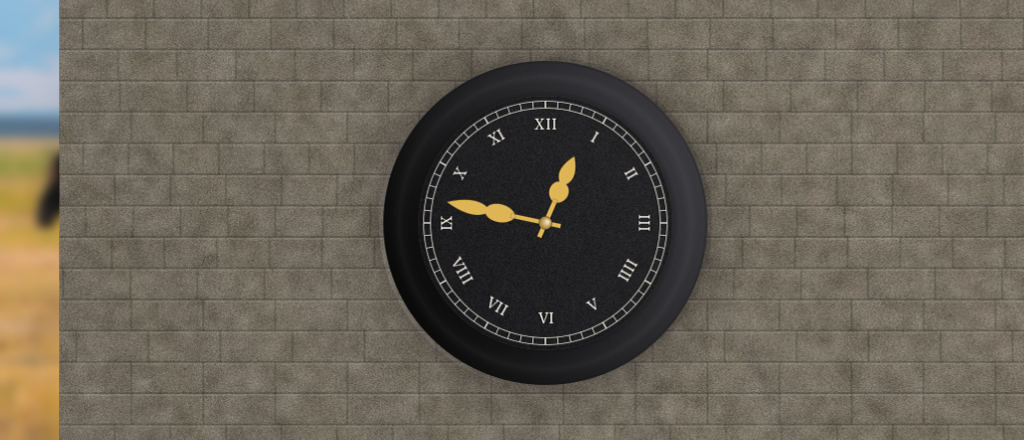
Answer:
{"hour": 12, "minute": 47}
